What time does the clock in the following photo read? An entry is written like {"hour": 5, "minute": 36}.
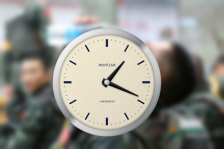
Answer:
{"hour": 1, "minute": 19}
